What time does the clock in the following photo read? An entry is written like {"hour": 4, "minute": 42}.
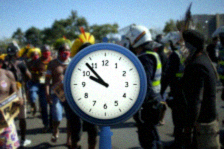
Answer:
{"hour": 9, "minute": 53}
